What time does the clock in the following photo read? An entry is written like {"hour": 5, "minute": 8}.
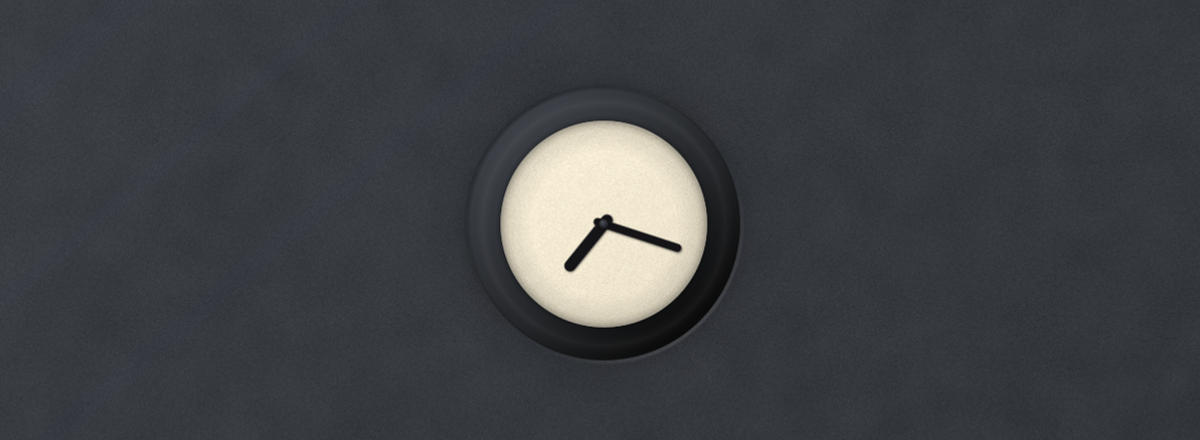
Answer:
{"hour": 7, "minute": 18}
